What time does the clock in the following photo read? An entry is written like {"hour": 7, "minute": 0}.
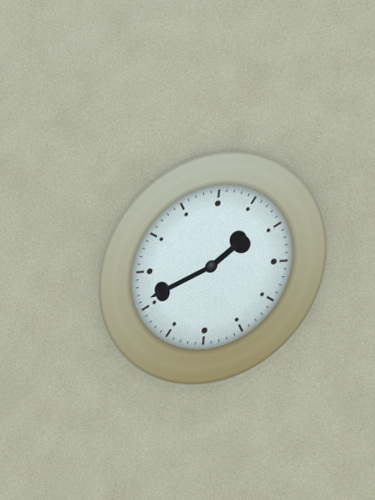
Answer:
{"hour": 1, "minute": 41}
